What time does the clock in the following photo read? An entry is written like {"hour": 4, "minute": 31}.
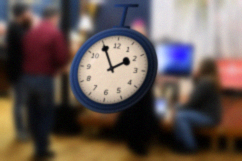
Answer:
{"hour": 1, "minute": 55}
